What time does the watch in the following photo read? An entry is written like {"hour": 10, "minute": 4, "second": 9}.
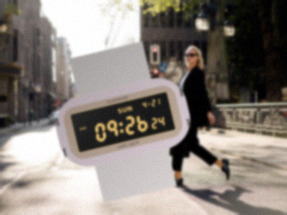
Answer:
{"hour": 9, "minute": 26, "second": 24}
